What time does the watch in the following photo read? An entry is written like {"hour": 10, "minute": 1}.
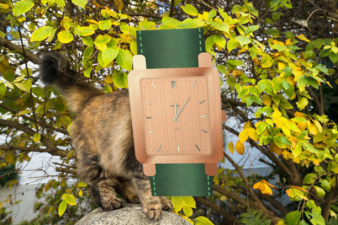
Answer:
{"hour": 12, "minute": 6}
